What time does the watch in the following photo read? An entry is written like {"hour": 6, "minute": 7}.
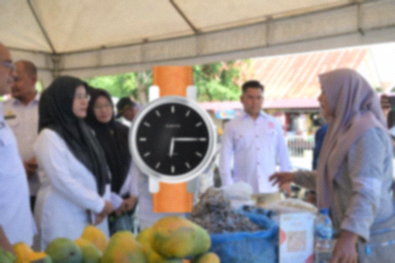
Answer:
{"hour": 6, "minute": 15}
